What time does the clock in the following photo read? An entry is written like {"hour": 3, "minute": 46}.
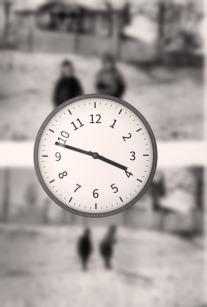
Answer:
{"hour": 3, "minute": 48}
